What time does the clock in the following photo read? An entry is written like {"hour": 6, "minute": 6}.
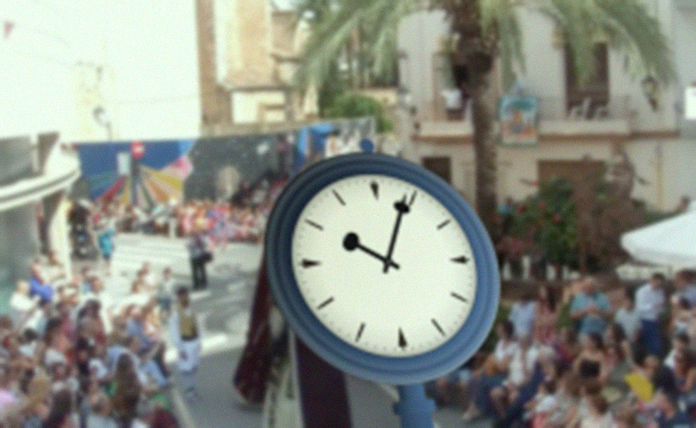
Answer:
{"hour": 10, "minute": 4}
